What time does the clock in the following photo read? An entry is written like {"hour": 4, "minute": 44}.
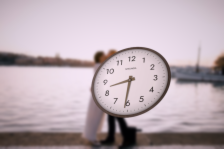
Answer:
{"hour": 8, "minute": 31}
